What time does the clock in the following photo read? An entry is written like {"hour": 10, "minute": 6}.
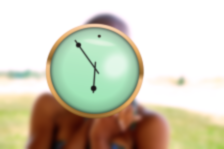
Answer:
{"hour": 5, "minute": 53}
